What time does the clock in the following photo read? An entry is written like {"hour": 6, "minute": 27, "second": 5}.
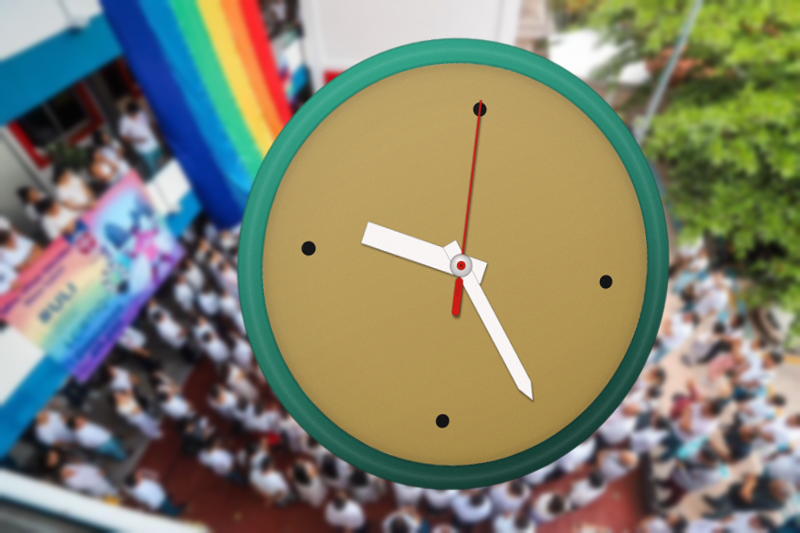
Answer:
{"hour": 9, "minute": 24, "second": 0}
